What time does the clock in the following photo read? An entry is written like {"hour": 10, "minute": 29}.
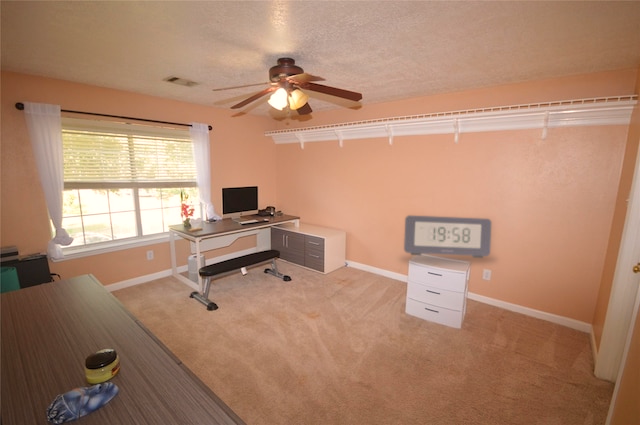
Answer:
{"hour": 19, "minute": 58}
